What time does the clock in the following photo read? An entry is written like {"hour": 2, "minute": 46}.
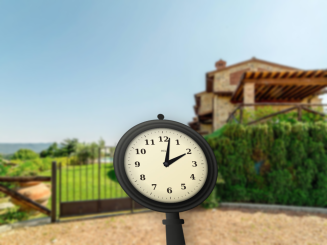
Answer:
{"hour": 2, "minute": 2}
